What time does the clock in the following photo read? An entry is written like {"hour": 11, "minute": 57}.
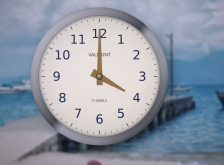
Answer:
{"hour": 4, "minute": 0}
